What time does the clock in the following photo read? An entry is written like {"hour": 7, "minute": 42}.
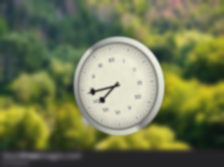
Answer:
{"hour": 7, "minute": 44}
